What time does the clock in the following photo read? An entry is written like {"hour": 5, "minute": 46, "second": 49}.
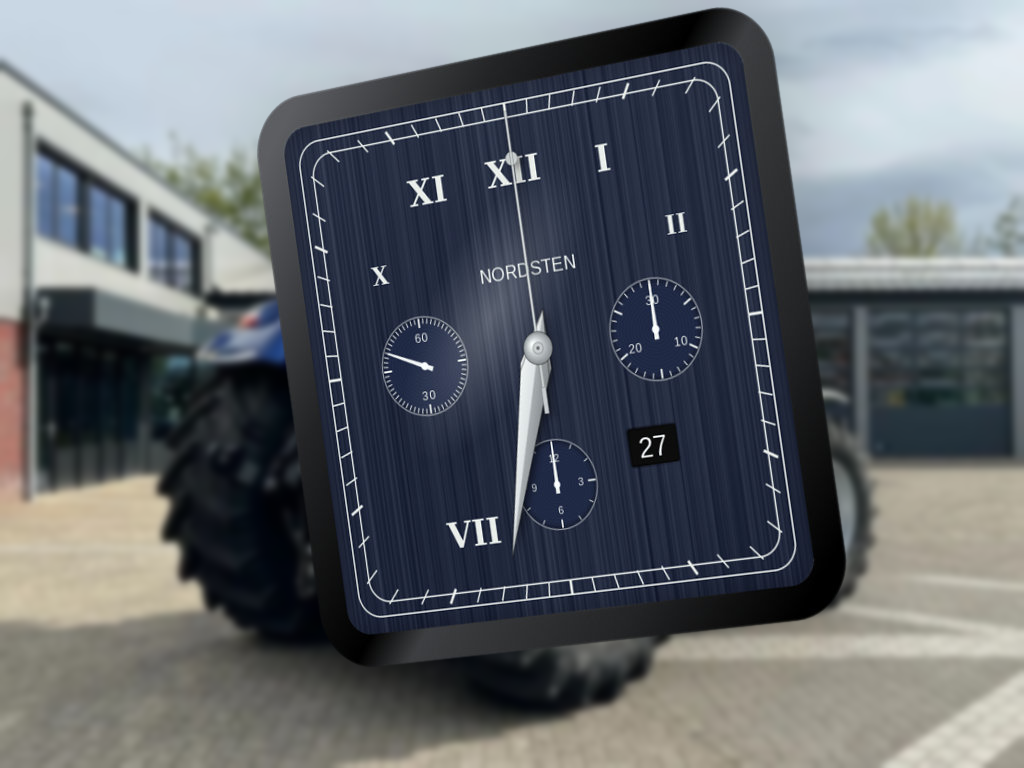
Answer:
{"hour": 6, "minute": 32, "second": 49}
